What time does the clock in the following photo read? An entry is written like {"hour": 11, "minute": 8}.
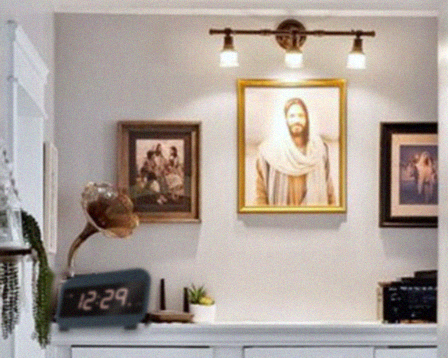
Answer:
{"hour": 12, "minute": 29}
